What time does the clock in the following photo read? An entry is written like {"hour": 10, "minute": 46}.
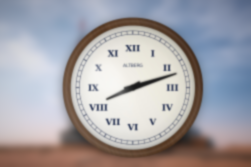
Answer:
{"hour": 8, "minute": 12}
